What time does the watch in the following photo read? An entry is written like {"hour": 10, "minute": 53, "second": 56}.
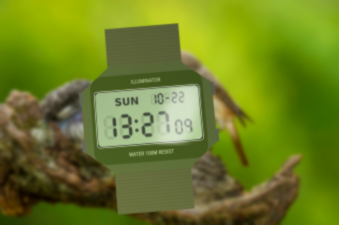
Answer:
{"hour": 13, "minute": 27, "second": 9}
